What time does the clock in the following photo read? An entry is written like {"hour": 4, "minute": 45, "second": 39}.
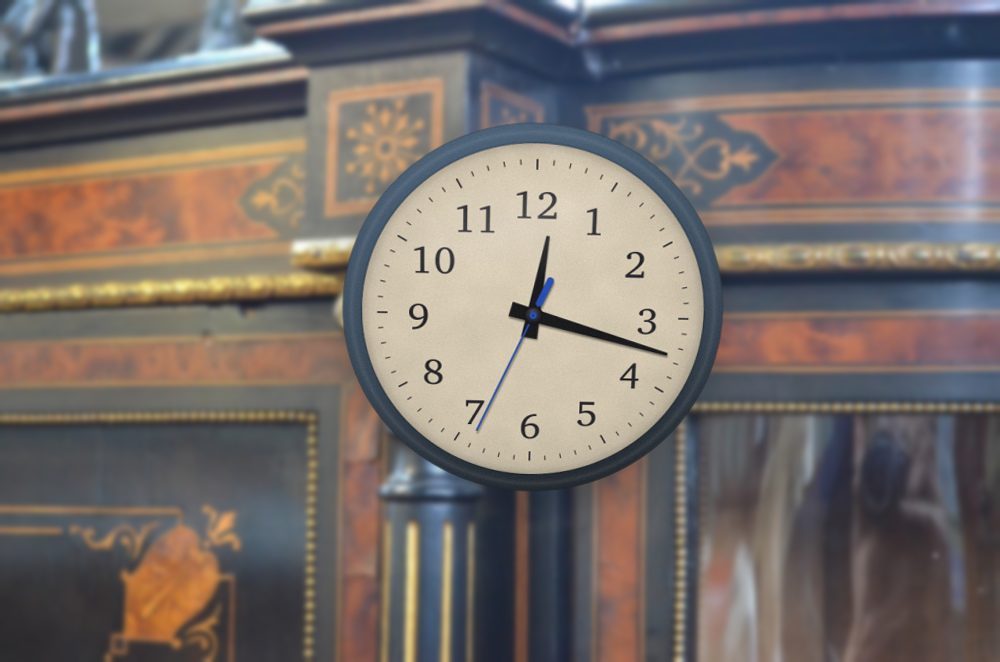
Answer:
{"hour": 12, "minute": 17, "second": 34}
